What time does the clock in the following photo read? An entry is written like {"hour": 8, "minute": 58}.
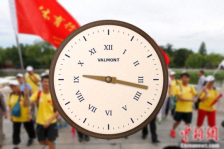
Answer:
{"hour": 9, "minute": 17}
